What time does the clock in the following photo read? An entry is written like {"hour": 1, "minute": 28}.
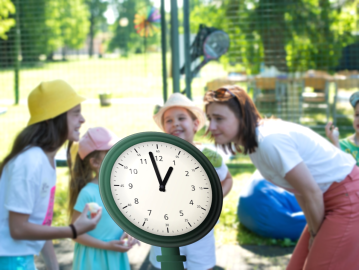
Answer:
{"hour": 12, "minute": 58}
